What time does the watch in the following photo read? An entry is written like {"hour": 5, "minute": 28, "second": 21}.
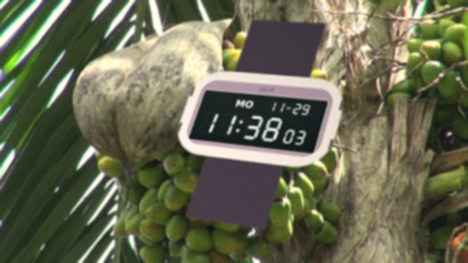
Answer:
{"hour": 11, "minute": 38, "second": 3}
